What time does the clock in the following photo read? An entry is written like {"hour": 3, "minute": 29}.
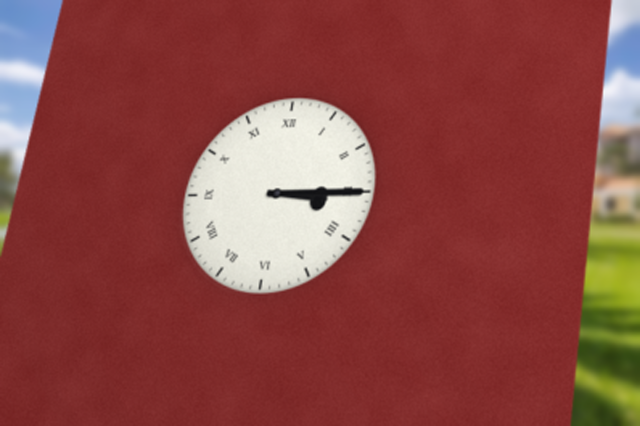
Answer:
{"hour": 3, "minute": 15}
